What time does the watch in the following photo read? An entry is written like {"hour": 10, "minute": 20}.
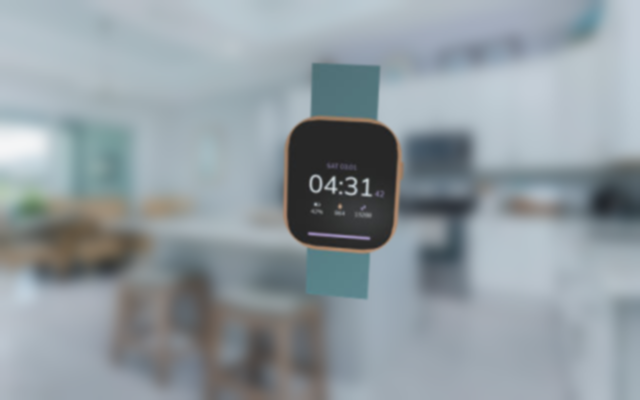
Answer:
{"hour": 4, "minute": 31}
